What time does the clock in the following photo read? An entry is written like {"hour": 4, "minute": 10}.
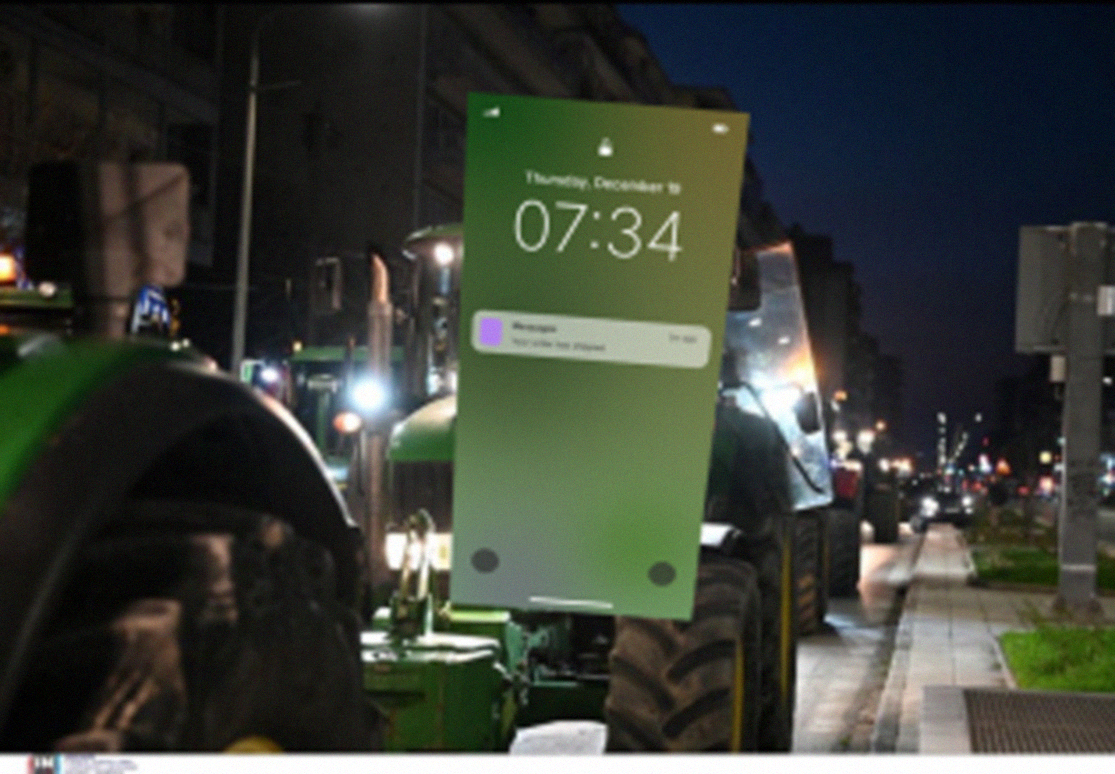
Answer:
{"hour": 7, "minute": 34}
